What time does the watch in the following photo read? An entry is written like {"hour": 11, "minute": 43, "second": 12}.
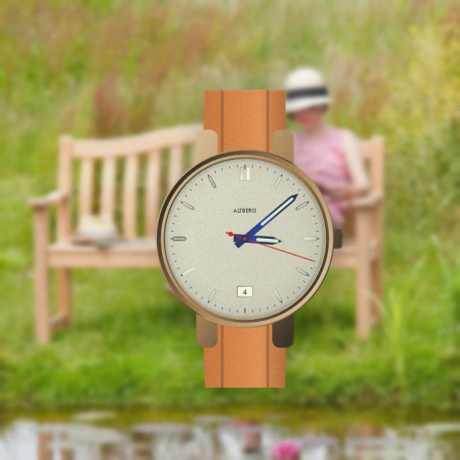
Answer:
{"hour": 3, "minute": 8, "second": 18}
